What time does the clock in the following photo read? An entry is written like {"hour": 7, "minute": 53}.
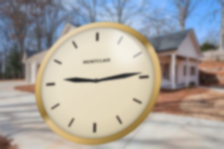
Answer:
{"hour": 9, "minute": 14}
